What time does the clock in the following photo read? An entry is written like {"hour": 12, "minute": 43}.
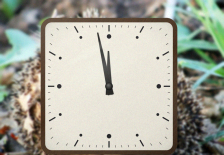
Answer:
{"hour": 11, "minute": 58}
